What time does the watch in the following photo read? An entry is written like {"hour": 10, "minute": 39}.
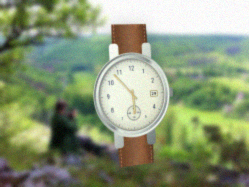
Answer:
{"hour": 5, "minute": 53}
